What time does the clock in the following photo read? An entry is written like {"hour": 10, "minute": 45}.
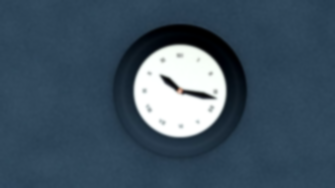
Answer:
{"hour": 10, "minute": 17}
